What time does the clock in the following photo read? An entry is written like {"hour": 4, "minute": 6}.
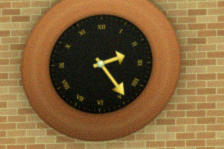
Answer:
{"hour": 2, "minute": 24}
